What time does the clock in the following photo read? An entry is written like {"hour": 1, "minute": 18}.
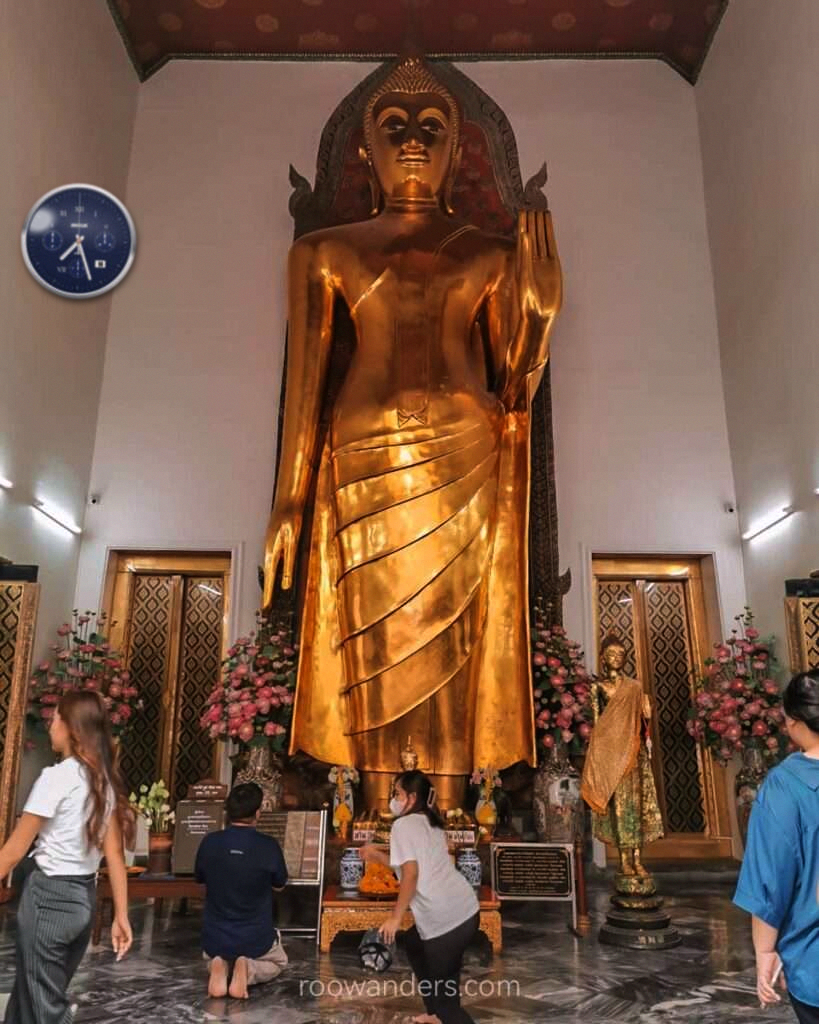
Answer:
{"hour": 7, "minute": 27}
